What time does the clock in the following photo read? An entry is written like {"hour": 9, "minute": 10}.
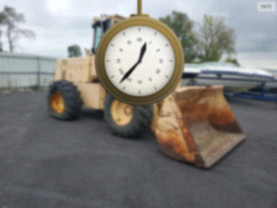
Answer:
{"hour": 12, "minute": 37}
